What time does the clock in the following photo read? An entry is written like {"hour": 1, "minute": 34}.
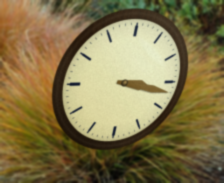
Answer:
{"hour": 3, "minute": 17}
